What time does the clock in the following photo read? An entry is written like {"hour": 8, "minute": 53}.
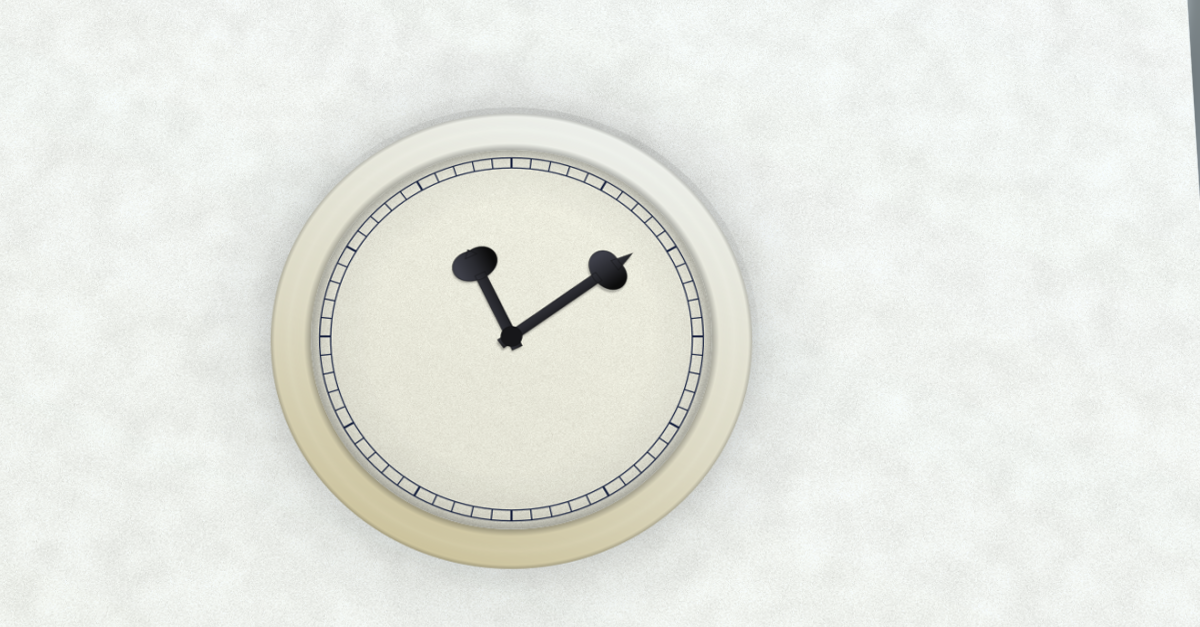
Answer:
{"hour": 11, "minute": 9}
